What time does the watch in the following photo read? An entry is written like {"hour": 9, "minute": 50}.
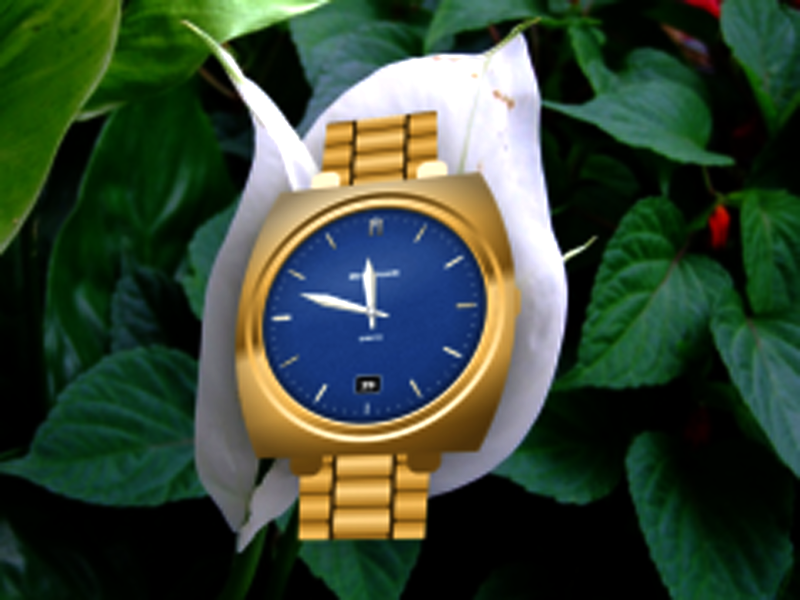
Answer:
{"hour": 11, "minute": 48}
